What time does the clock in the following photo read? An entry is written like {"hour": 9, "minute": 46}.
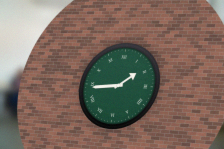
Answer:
{"hour": 1, "minute": 44}
